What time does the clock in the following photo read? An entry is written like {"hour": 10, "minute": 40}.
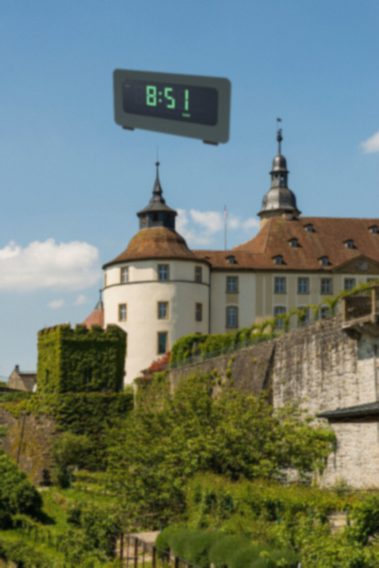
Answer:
{"hour": 8, "minute": 51}
